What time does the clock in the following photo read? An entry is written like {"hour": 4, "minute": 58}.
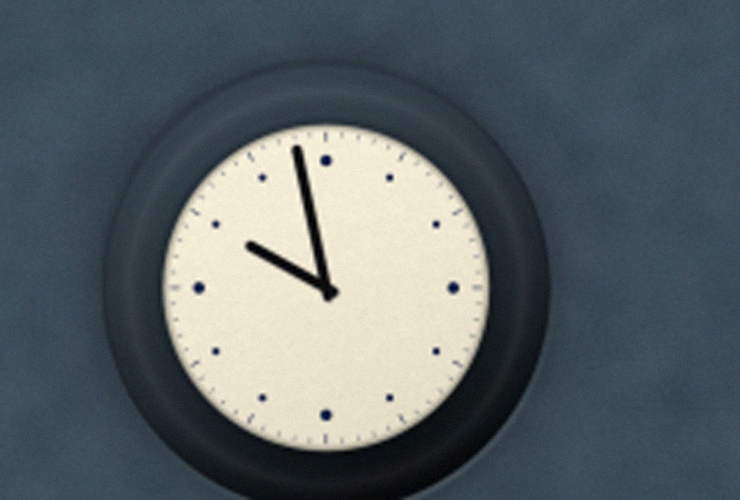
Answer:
{"hour": 9, "minute": 58}
